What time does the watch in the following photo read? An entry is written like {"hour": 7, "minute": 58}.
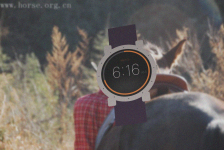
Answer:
{"hour": 6, "minute": 16}
